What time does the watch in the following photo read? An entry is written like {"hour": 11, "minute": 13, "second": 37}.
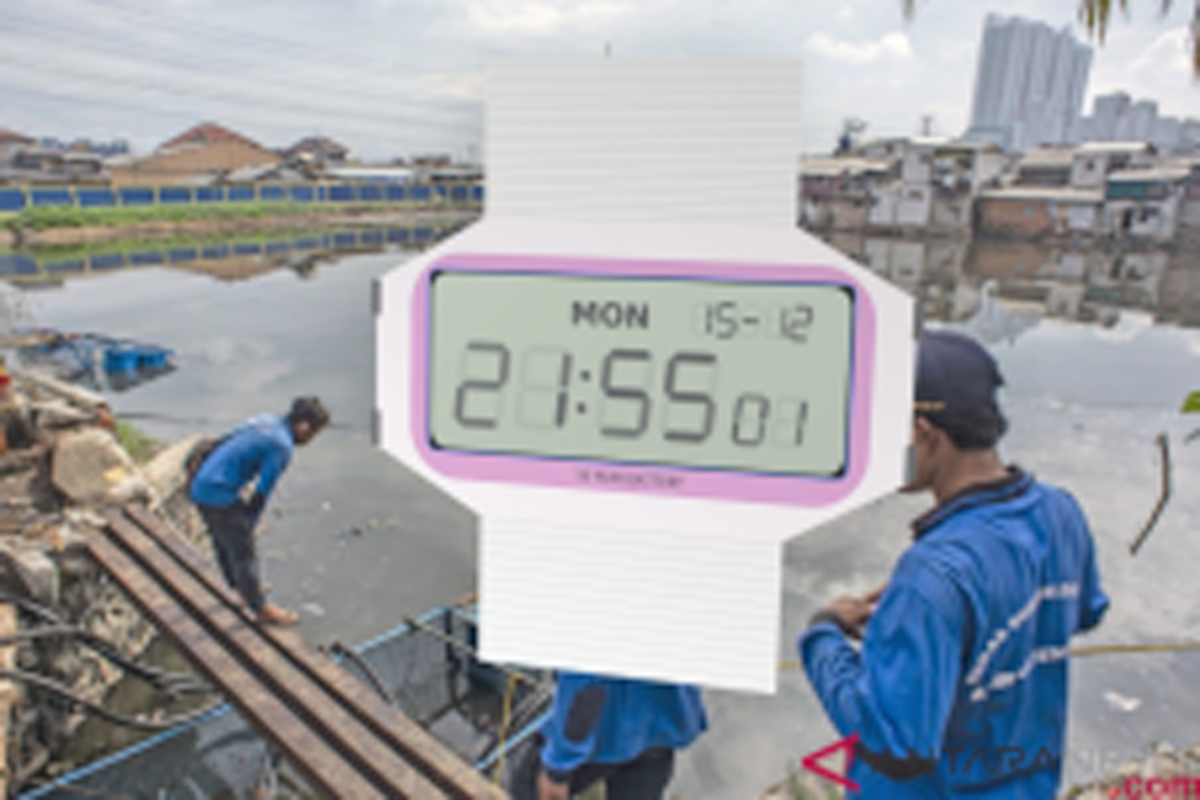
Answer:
{"hour": 21, "minute": 55, "second": 1}
